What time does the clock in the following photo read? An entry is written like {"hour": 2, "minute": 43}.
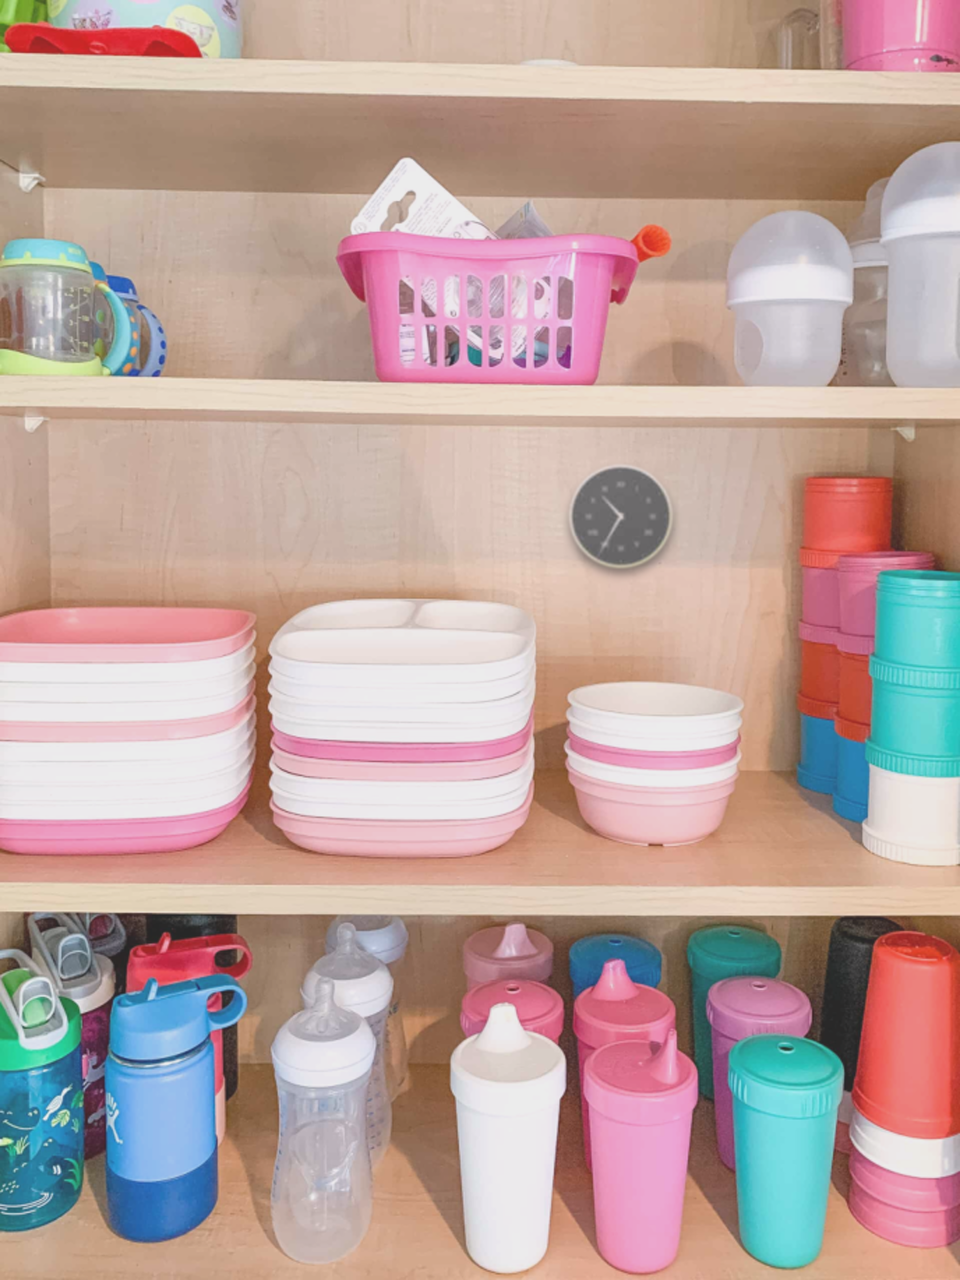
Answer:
{"hour": 10, "minute": 35}
